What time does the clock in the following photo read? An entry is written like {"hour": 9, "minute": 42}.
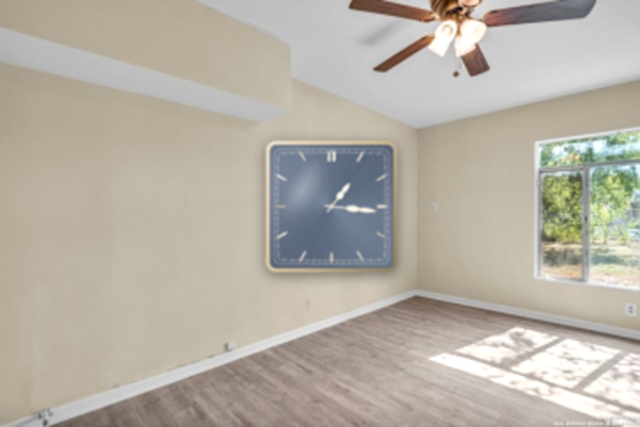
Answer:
{"hour": 1, "minute": 16}
